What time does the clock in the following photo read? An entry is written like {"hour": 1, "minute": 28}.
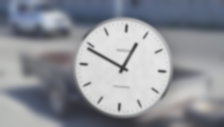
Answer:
{"hour": 12, "minute": 49}
